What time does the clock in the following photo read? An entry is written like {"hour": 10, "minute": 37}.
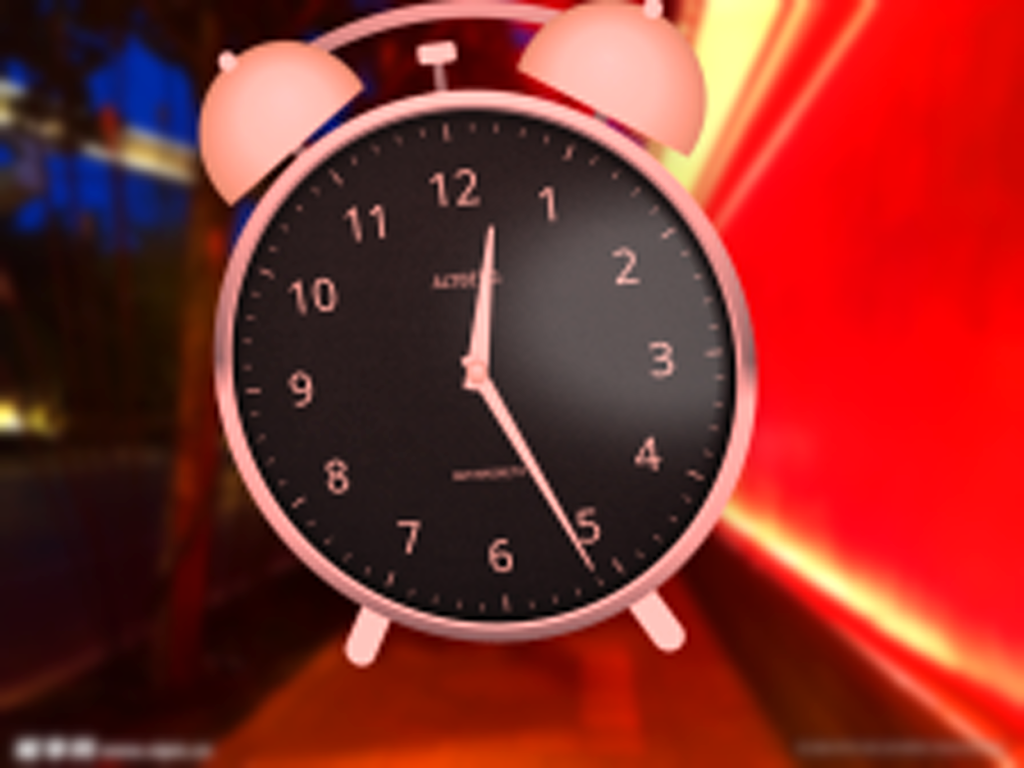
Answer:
{"hour": 12, "minute": 26}
